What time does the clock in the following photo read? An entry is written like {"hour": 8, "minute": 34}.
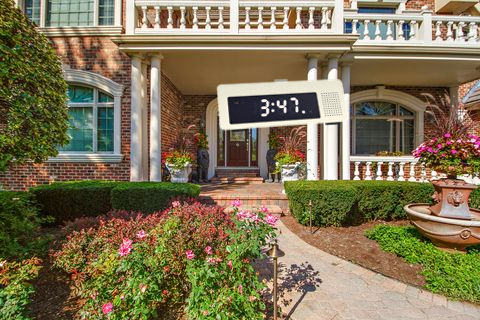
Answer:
{"hour": 3, "minute": 47}
